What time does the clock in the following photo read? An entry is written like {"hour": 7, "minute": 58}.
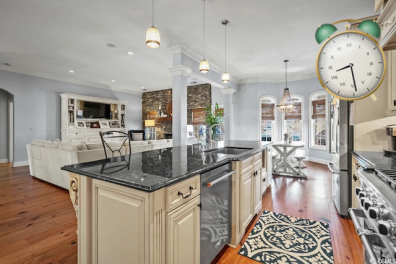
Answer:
{"hour": 8, "minute": 29}
